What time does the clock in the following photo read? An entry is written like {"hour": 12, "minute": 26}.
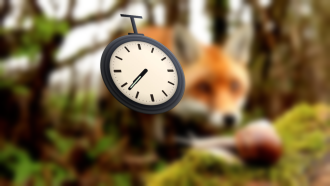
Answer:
{"hour": 7, "minute": 38}
